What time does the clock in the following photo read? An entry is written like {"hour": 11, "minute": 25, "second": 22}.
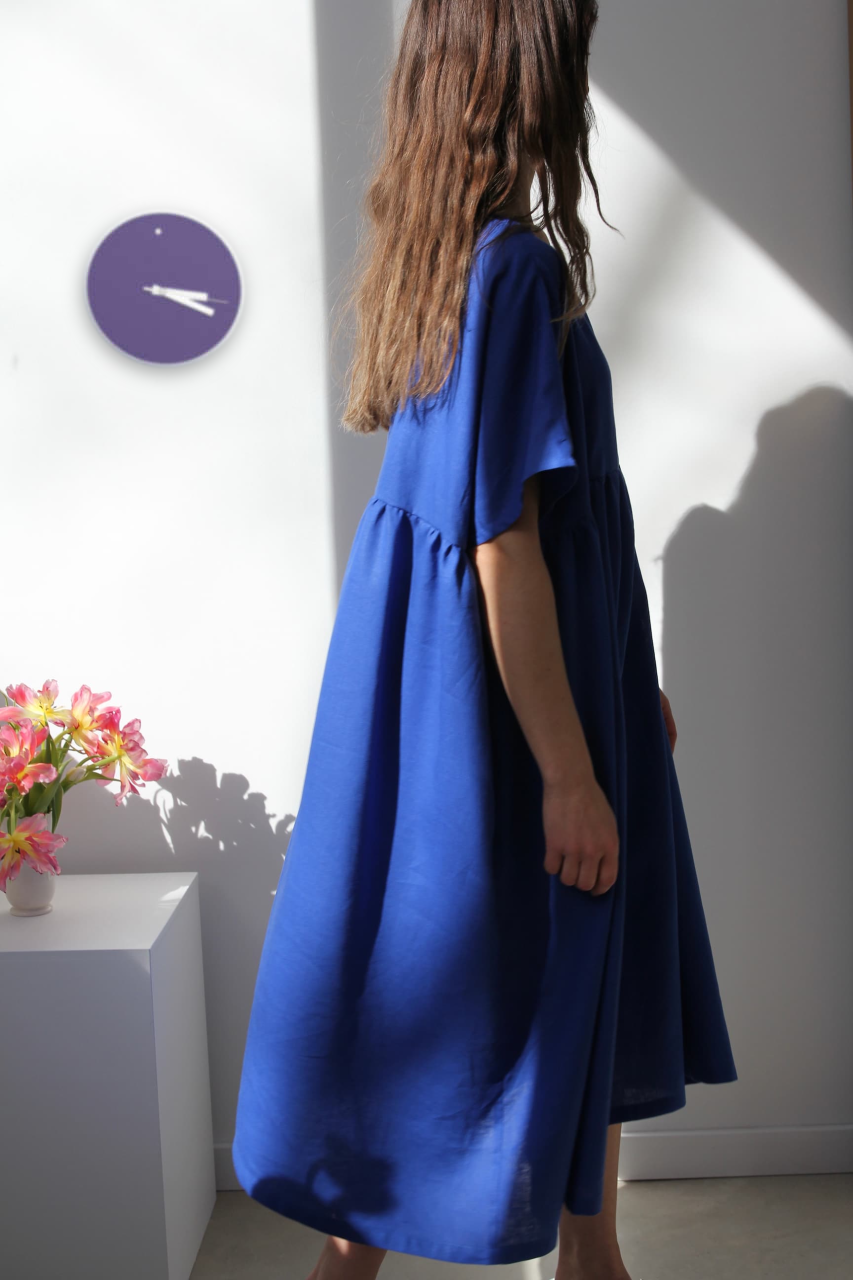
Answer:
{"hour": 3, "minute": 19, "second": 17}
